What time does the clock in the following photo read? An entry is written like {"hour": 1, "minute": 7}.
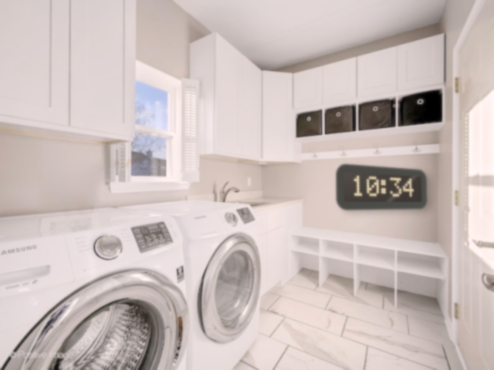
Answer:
{"hour": 10, "minute": 34}
